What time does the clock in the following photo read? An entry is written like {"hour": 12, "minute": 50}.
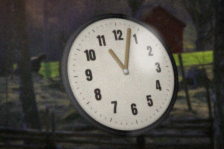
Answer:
{"hour": 11, "minute": 3}
